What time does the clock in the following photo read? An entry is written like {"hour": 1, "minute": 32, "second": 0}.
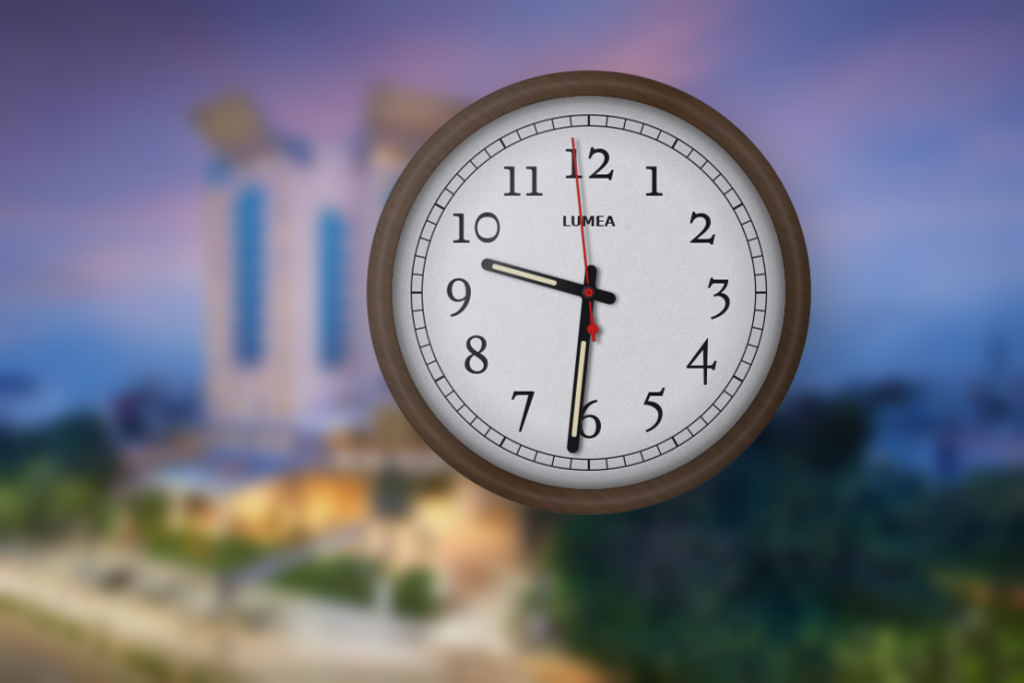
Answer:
{"hour": 9, "minute": 30, "second": 59}
